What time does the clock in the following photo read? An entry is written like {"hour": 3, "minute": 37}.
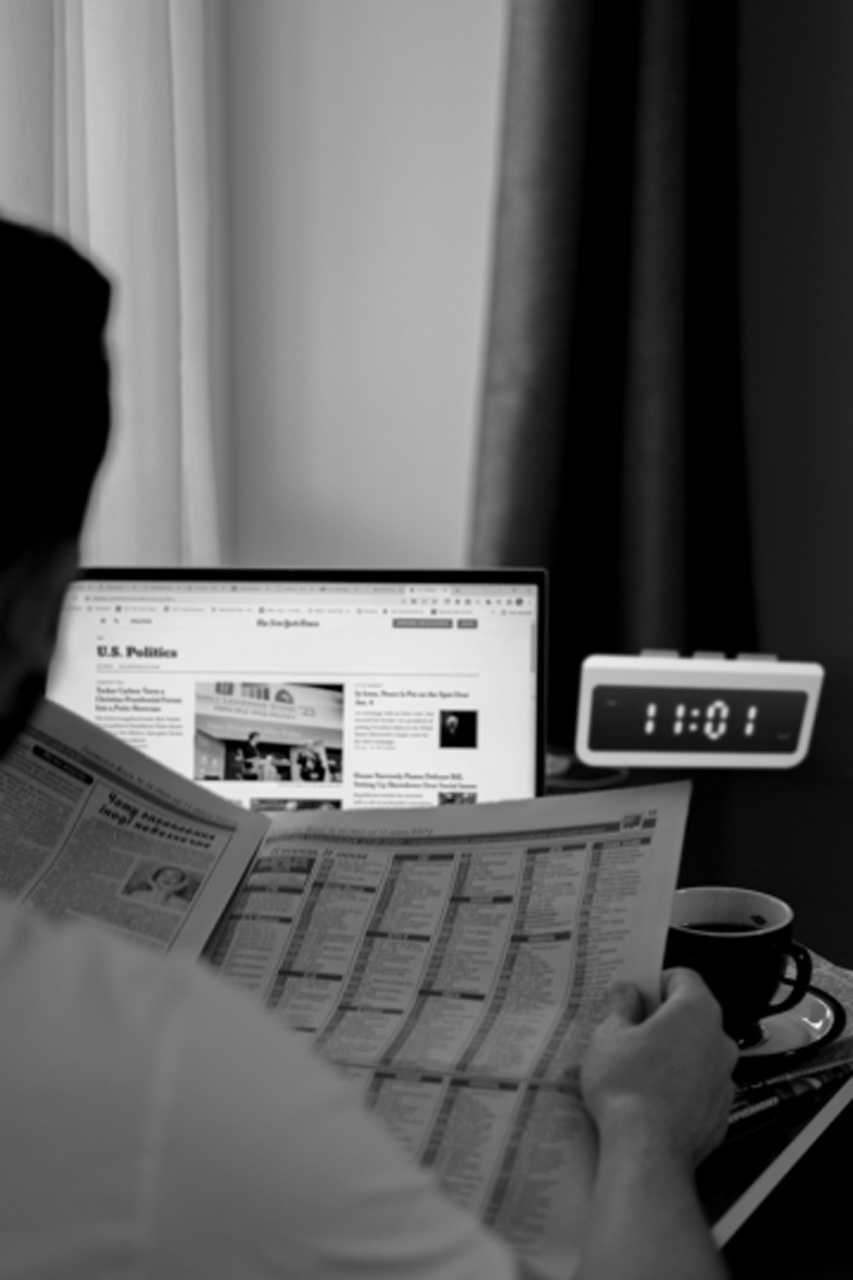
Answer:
{"hour": 11, "minute": 1}
